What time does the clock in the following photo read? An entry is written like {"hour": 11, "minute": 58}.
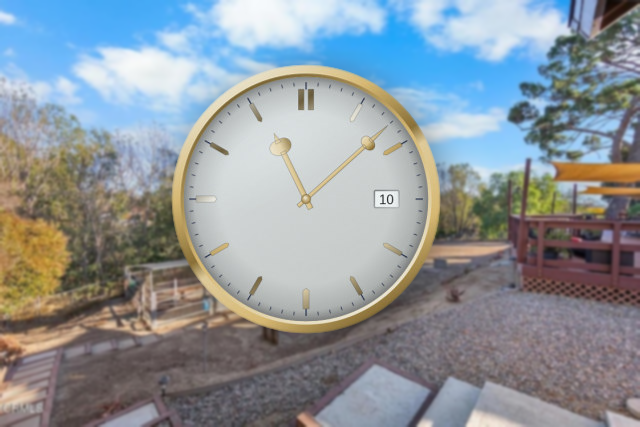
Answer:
{"hour": 11, "minute": 8}
